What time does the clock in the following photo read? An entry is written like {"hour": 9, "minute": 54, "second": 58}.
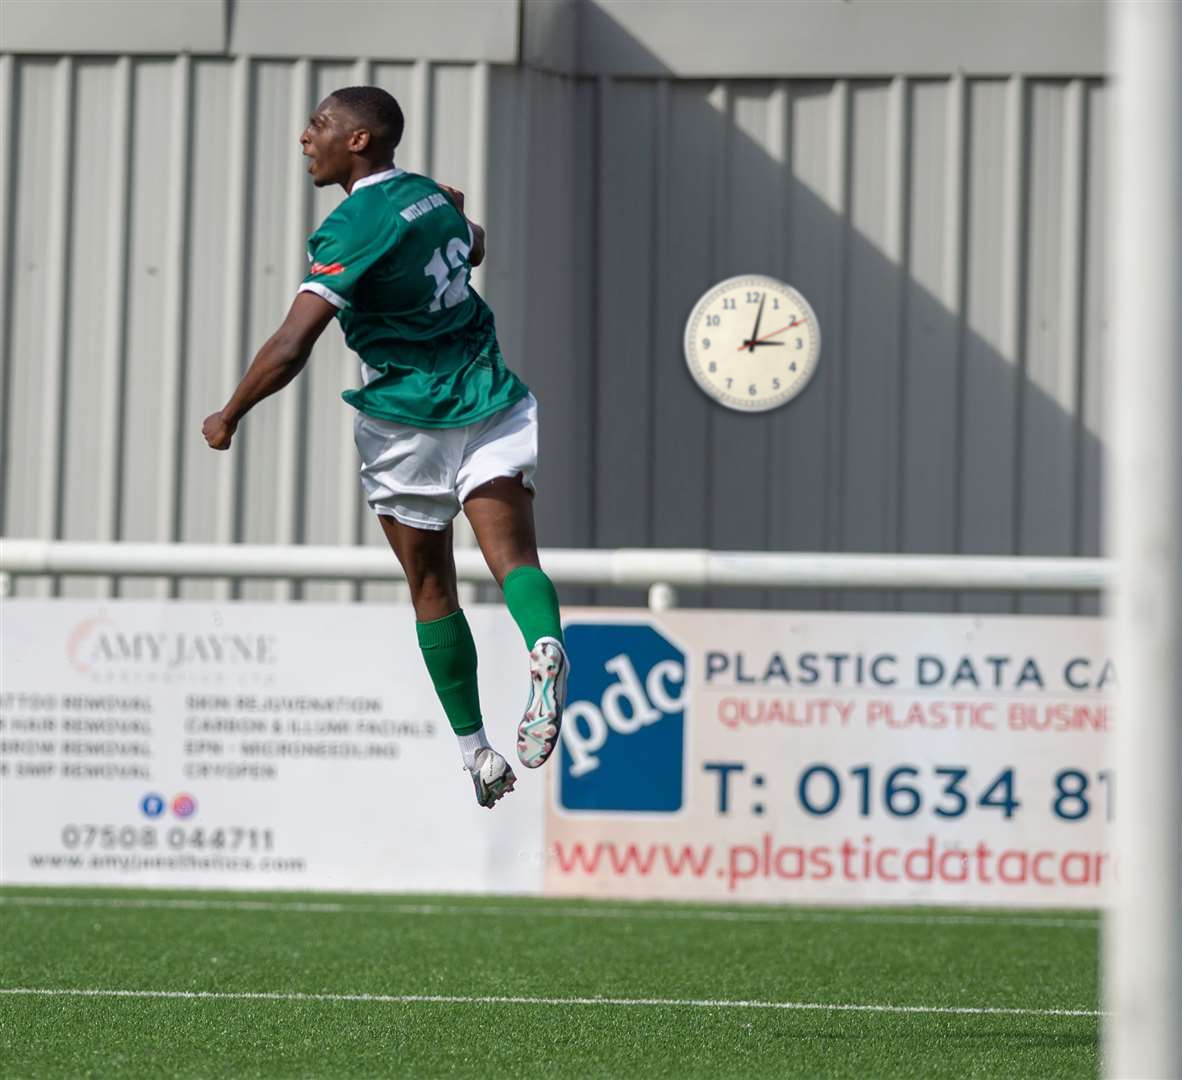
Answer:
{"hour": 3, "minute": 2, "second": 11}
